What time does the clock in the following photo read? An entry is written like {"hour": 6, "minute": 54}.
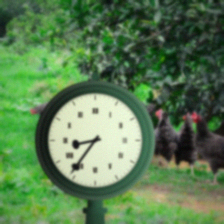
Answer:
{"hour": 8, "minute": 36}
